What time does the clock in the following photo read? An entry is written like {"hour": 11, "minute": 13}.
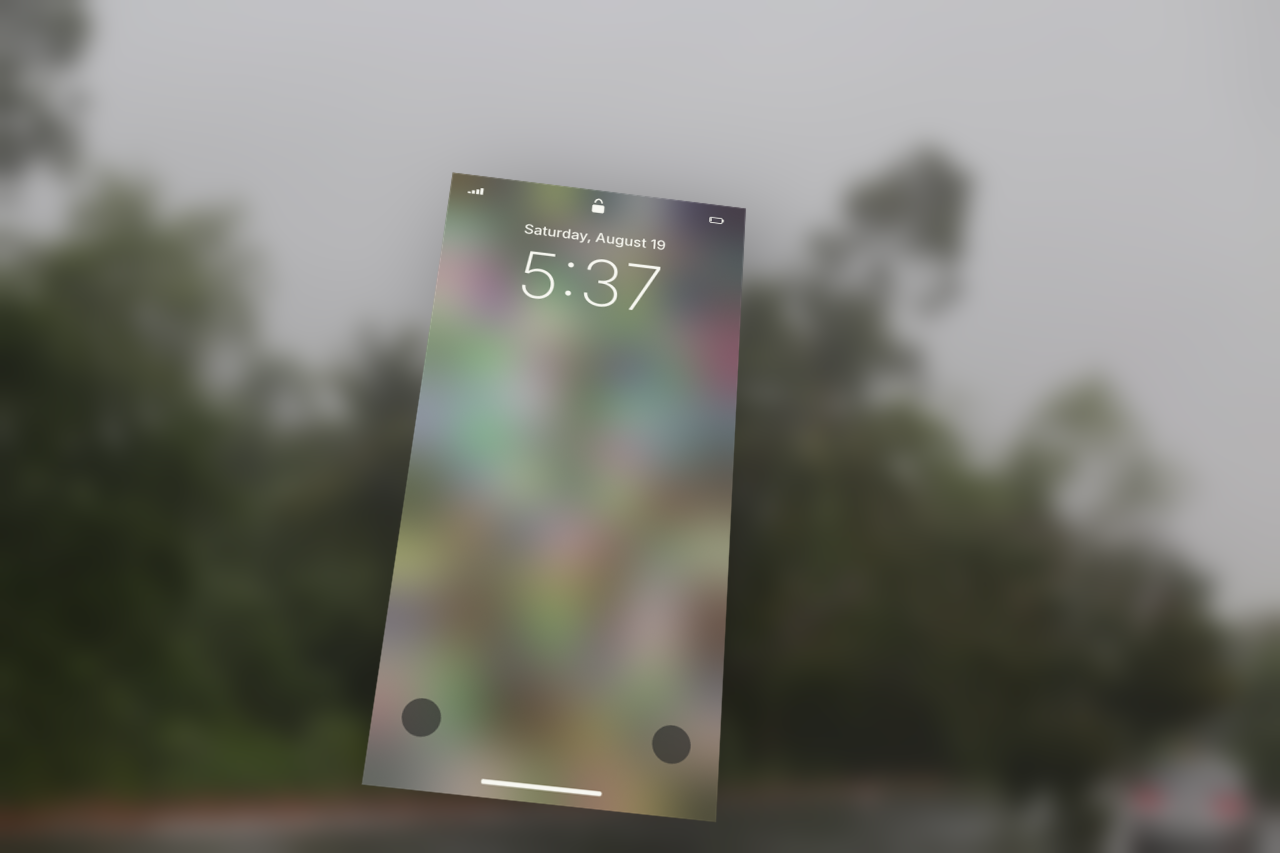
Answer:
{"hour": 5, "minute": 37}
